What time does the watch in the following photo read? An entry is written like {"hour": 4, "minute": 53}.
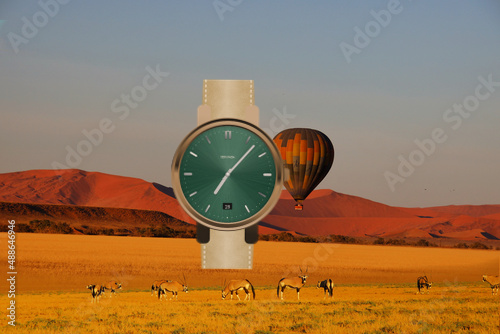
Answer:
{"hour": 7, "minute": 7}
